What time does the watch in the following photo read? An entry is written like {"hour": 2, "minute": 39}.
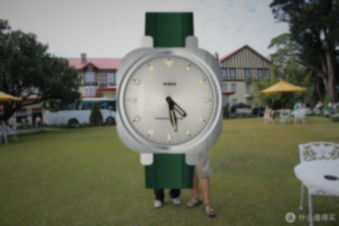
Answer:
{"hour": 4, "minute": 28}
